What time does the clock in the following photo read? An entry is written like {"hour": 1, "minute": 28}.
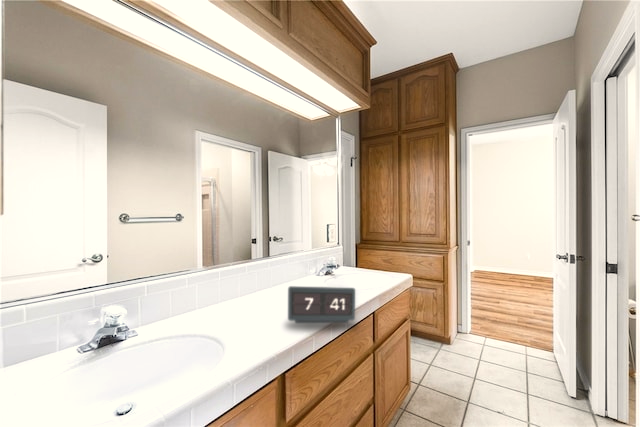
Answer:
{"hour": 7, "minute": 41}
